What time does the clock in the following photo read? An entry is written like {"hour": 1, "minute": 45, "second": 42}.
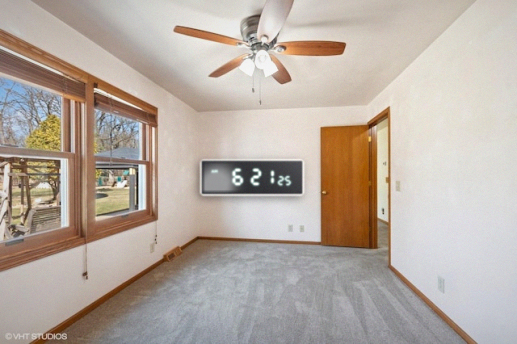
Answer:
{"hour": 6, "minute": 21, "second": 25}
